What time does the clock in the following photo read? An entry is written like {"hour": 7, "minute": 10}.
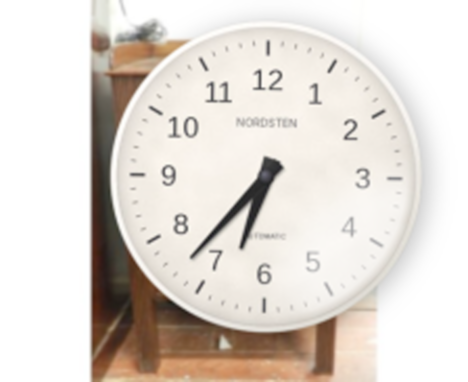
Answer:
{"hour": 6, "minute": 37}
